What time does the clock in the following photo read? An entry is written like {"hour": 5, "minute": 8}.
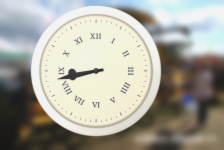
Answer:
{"hour": 8, "minute": 43}
